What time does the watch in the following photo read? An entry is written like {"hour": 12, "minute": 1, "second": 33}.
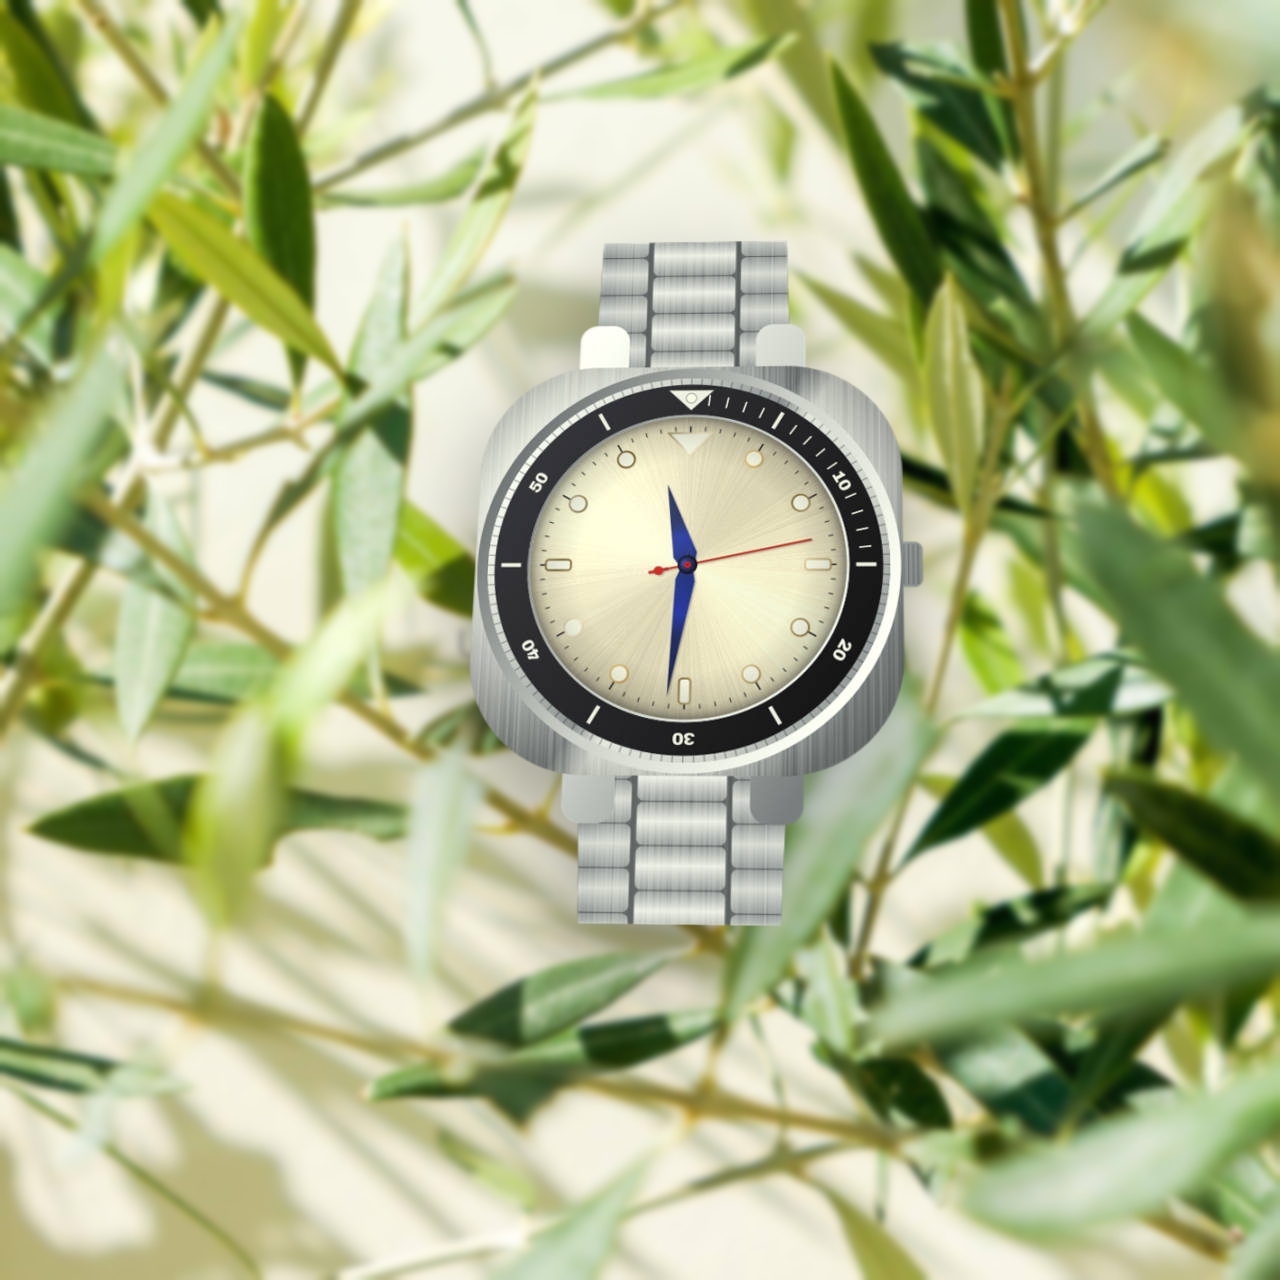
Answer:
{"hour": 11, "minute": 31, "second": 13}
